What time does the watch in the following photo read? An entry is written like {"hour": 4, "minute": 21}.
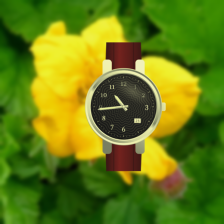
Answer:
{"hour": 10, "minute": 44}
